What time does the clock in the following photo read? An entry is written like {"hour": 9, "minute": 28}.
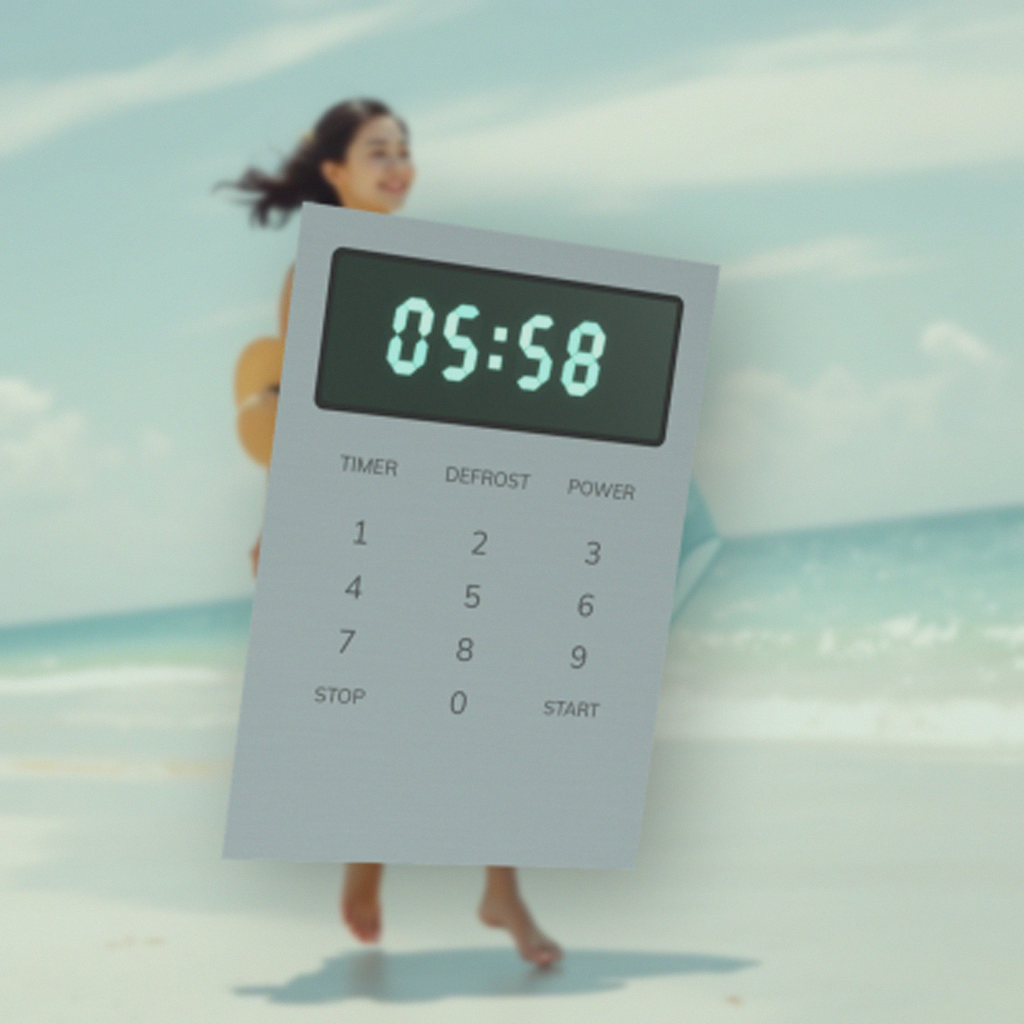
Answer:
{"hour": 5, "minute": 58}
